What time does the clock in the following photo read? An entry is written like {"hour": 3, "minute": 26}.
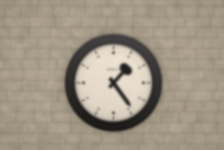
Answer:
{"hour": 1, "minute": 24}
